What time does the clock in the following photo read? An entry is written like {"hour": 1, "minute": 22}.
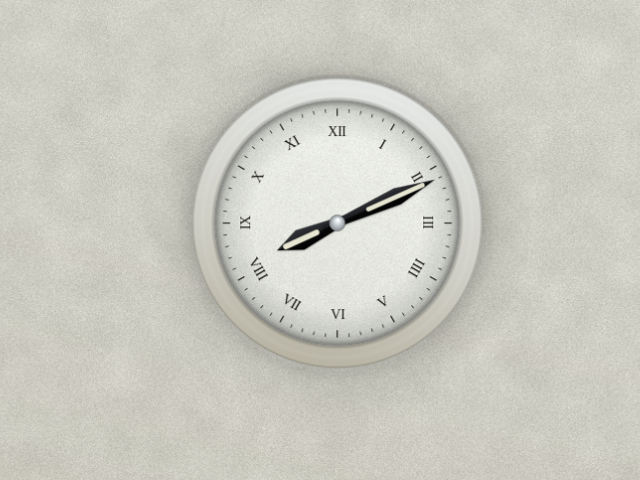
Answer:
{"hour": 8, "minute": 11}
